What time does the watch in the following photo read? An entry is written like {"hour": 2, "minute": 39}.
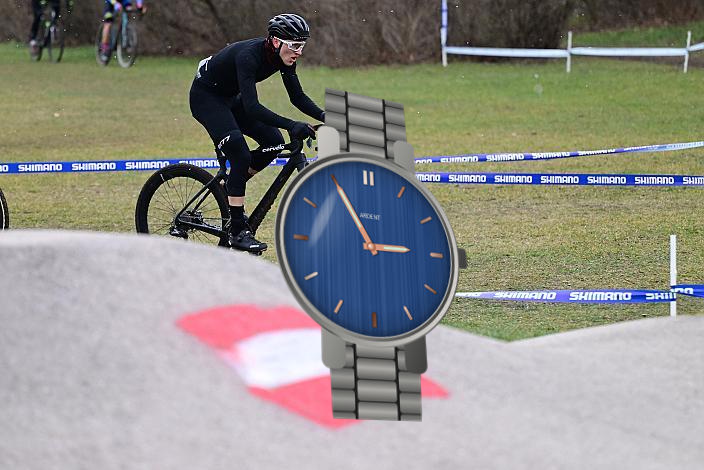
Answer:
{"hour": 2, "minute": 55}
